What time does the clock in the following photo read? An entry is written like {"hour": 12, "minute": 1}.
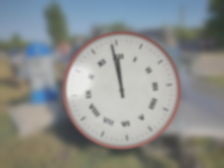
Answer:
{"hour": 11, "minute": 59}
